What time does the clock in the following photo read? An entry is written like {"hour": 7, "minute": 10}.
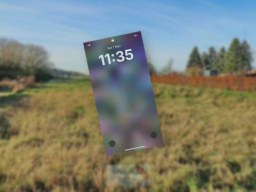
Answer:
{"hour": 11, "minute": 35}
